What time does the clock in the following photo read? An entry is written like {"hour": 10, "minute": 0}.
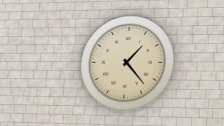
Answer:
{"hour": 1, "minute": 23}
